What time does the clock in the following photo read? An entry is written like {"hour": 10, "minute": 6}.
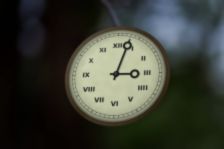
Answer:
{"hour": 3, "minute": 3}
